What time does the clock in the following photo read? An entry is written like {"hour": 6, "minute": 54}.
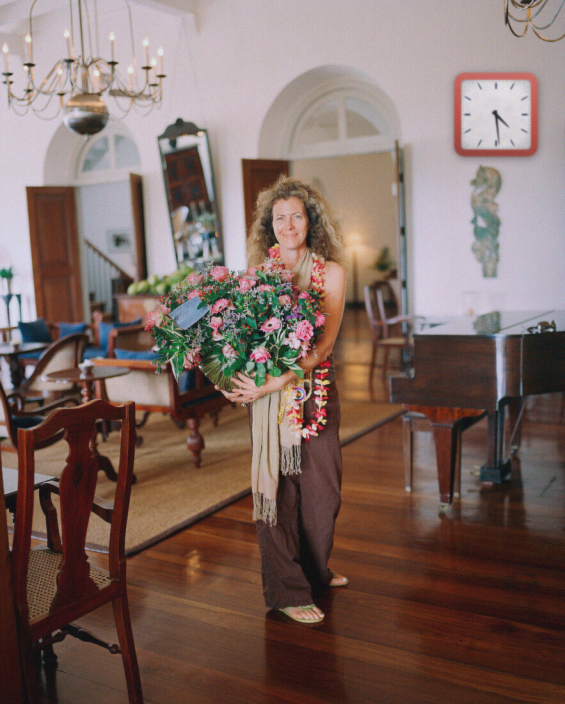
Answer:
{"hour": 4, "minute": 29}
